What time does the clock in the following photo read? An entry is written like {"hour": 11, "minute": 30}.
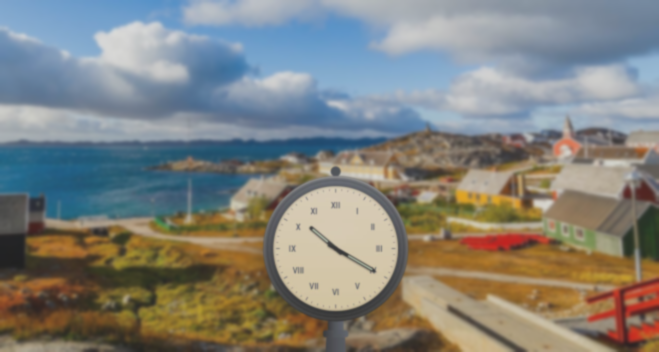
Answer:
{"hour": 10, "minute": 20}
